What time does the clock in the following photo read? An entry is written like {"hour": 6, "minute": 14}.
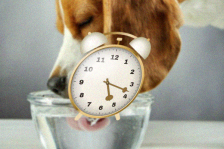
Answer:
{"hour": 5, "minute": 18}
